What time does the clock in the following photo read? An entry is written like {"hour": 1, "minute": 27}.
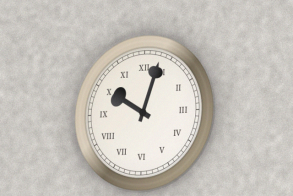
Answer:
{"hour": 10, "minute": 3}
